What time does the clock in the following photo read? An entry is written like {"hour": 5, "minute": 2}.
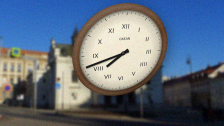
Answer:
{"hour": 7, "minute": 42}
